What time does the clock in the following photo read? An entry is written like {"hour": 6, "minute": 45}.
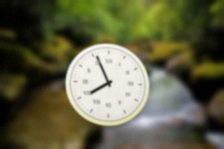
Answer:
{"hour": 7, "minute": 56}
